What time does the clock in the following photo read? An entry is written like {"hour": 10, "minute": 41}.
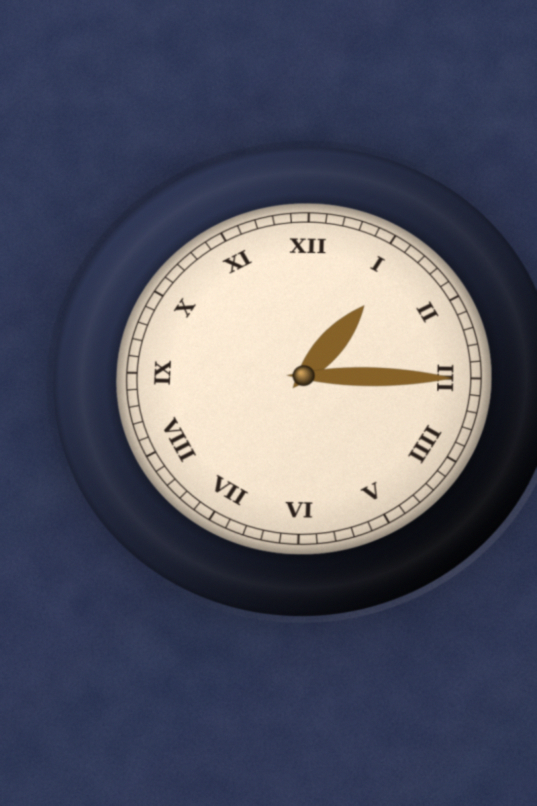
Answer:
{"hour": 1, "minute": 15}
